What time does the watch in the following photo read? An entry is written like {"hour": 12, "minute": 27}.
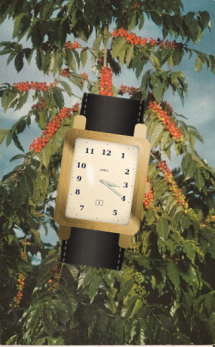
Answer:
{"hour": 3, "minute": 20}
